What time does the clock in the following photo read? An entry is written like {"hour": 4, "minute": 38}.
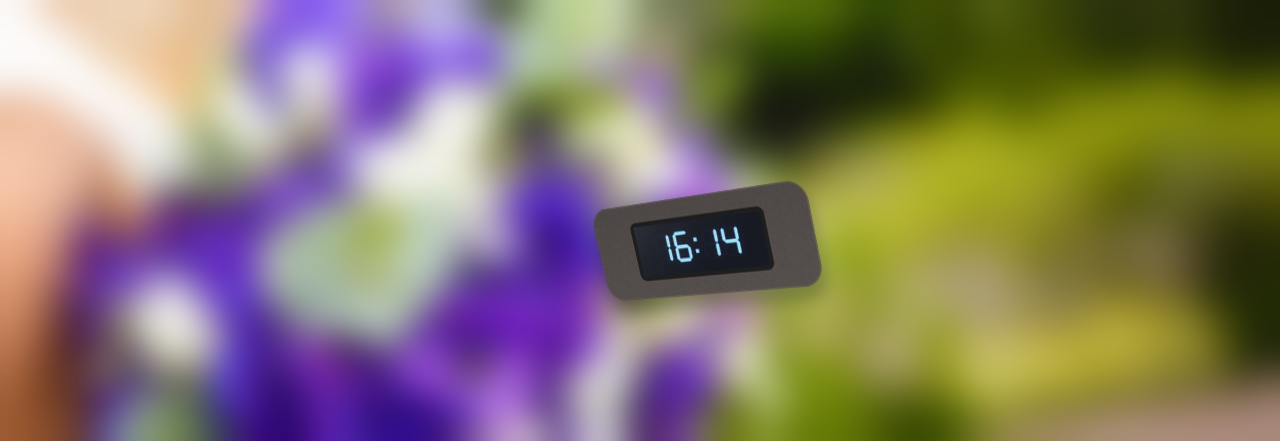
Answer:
{"hour": 16, "minute": 14}
